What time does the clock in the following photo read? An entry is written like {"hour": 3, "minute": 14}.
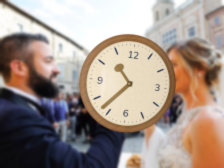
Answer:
{"hour": 10, "minute": 37}
